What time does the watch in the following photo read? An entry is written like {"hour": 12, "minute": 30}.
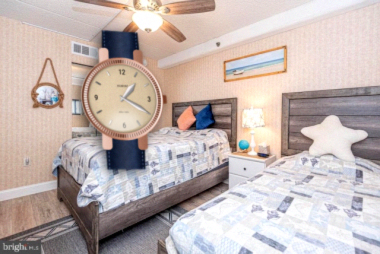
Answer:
{"hour": 1, "minute": 20}
